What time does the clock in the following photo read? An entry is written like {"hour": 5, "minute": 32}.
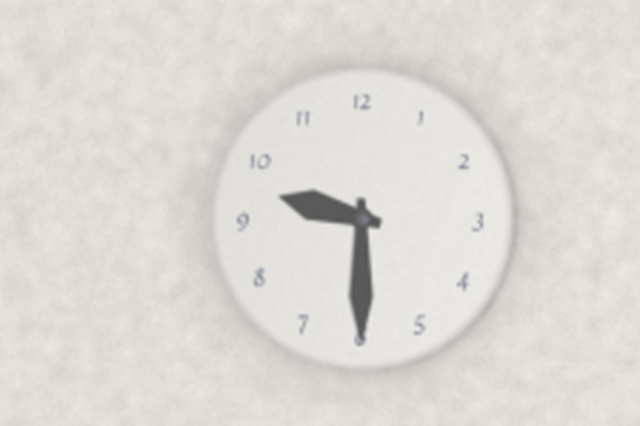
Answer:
{"hour": 9, "minute": 30}
